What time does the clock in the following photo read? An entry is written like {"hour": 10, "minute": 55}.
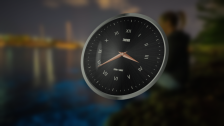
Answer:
{"hour": 3, "minute": 39}
